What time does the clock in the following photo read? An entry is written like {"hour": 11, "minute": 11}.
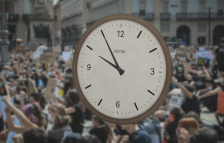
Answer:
{"hour": 9, "minute": 55}
